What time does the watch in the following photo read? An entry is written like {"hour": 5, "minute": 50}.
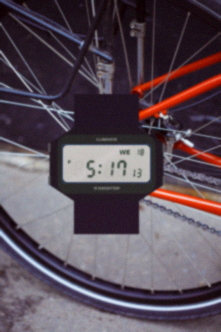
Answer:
{"hour": 5, "minute": 17}
